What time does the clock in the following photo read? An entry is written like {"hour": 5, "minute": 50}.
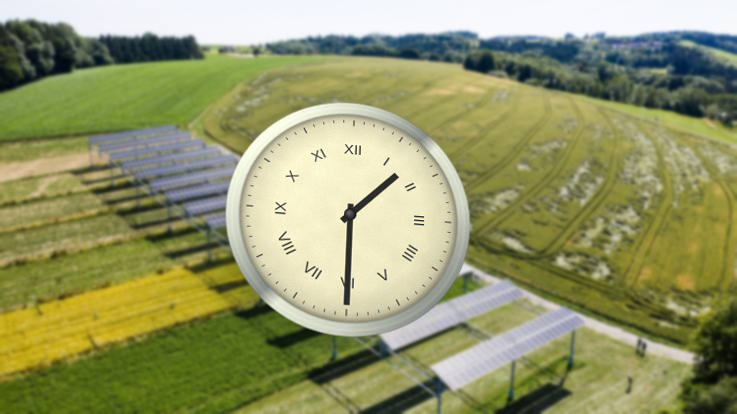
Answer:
{"hour": 1, "minute": 30}
